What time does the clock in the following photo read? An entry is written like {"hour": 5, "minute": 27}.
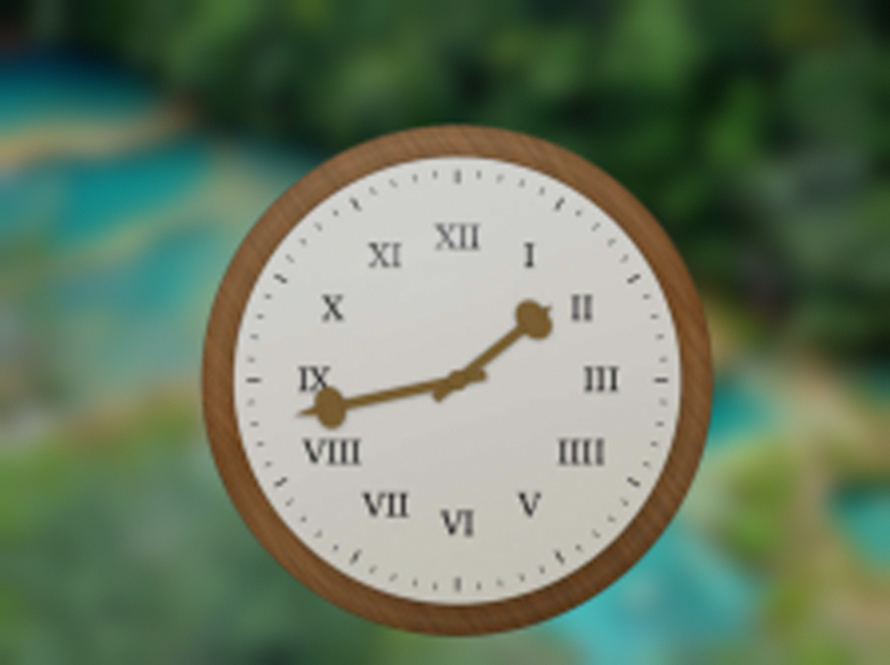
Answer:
{"hour": 1, "minute": 43}
